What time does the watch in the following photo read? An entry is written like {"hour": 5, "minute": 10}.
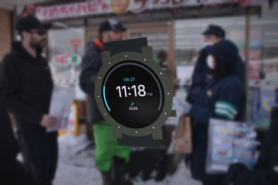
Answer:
{"hour": 11, "minute": 18}
